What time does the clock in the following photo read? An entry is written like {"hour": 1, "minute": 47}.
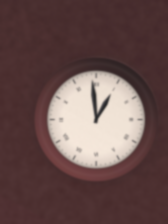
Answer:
{"hour": 12, "minute": 59}
